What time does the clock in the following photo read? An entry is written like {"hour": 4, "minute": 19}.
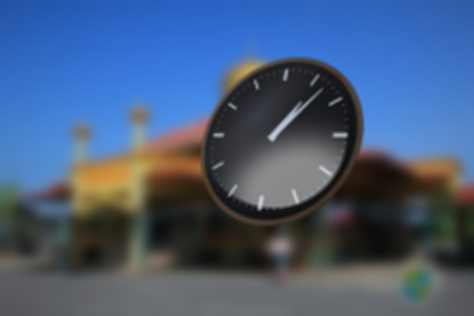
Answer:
{"hour": 1, "minute": 7}
